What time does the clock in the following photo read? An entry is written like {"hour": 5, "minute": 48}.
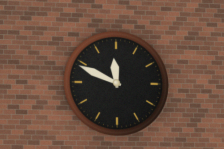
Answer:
{"hour": 11, "minute": 49}
